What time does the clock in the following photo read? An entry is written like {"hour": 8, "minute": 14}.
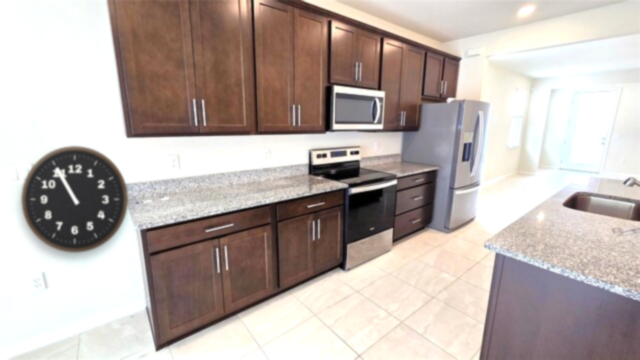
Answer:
{"hour": 10, "minute": 55}
